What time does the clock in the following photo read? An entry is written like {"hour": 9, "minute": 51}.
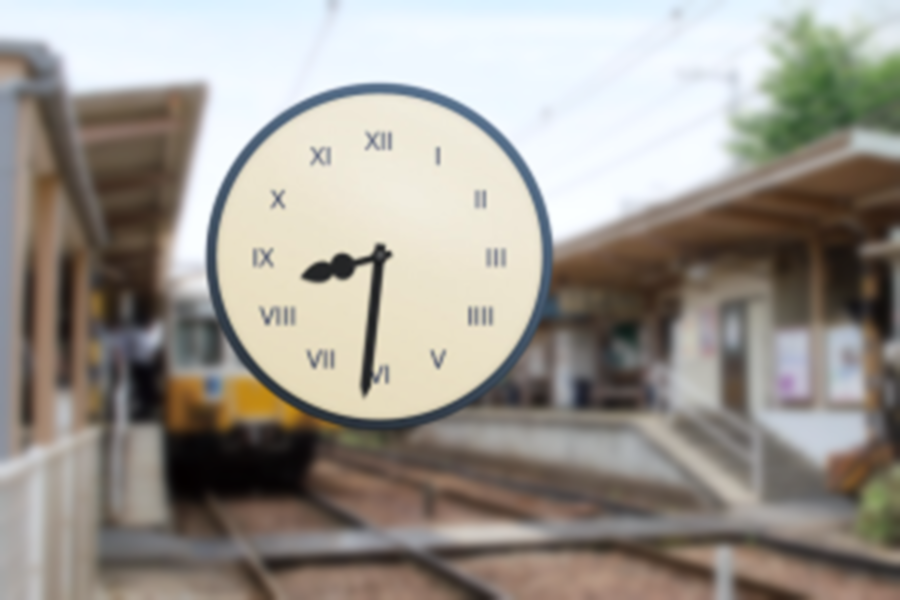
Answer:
{"hour": 8, "minute": 31}
